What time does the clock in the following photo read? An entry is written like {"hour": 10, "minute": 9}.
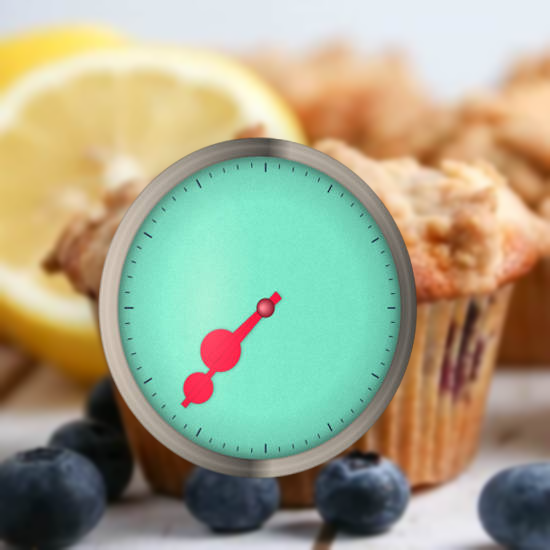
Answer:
{"hour": 7, "minute": 37}
